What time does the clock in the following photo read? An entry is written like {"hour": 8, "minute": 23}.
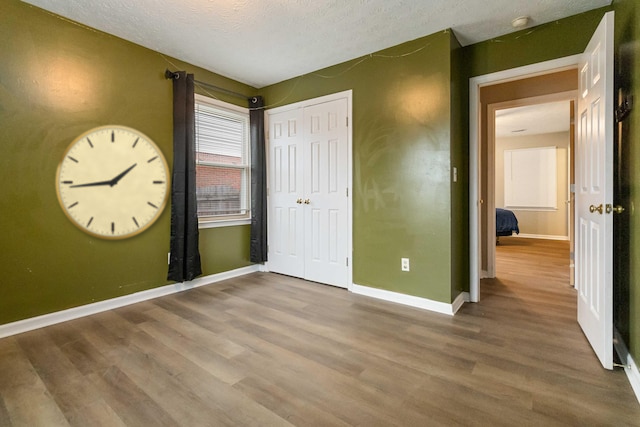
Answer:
{"hour": 1, "minute": 44}
